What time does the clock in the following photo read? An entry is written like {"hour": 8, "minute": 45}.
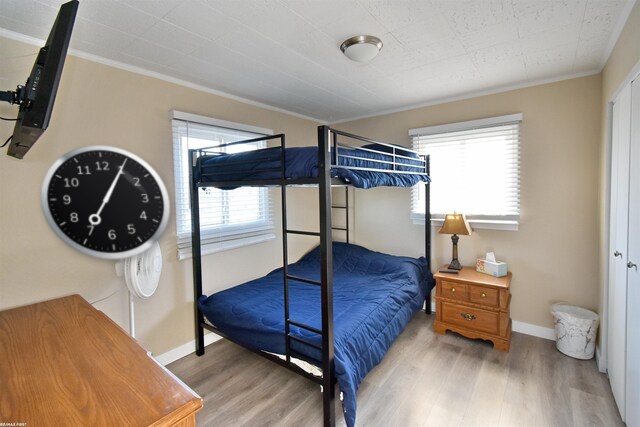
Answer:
{"hour": 7, "minute": 5}
